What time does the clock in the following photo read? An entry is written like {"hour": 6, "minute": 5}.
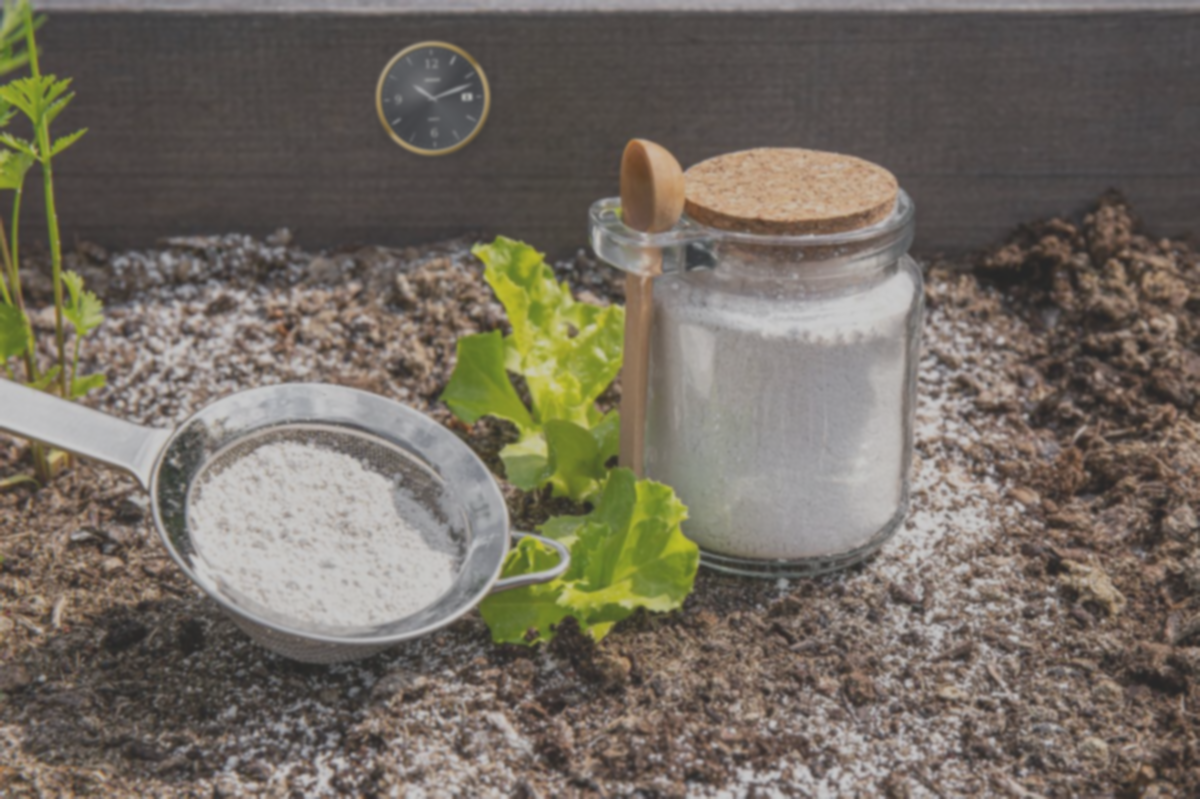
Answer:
{"hour": 10, "minute": 12}
